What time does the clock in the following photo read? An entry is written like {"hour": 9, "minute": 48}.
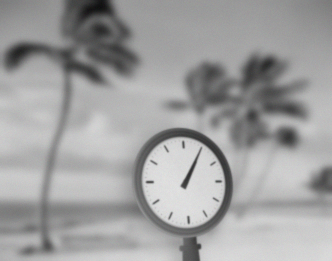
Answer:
{"hour": 1, "minute": 5}
